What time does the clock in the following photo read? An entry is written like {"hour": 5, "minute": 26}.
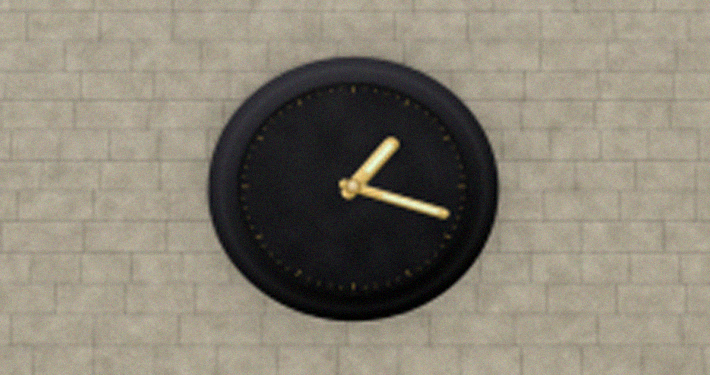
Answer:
{"hour": 1, "minute": 18}
